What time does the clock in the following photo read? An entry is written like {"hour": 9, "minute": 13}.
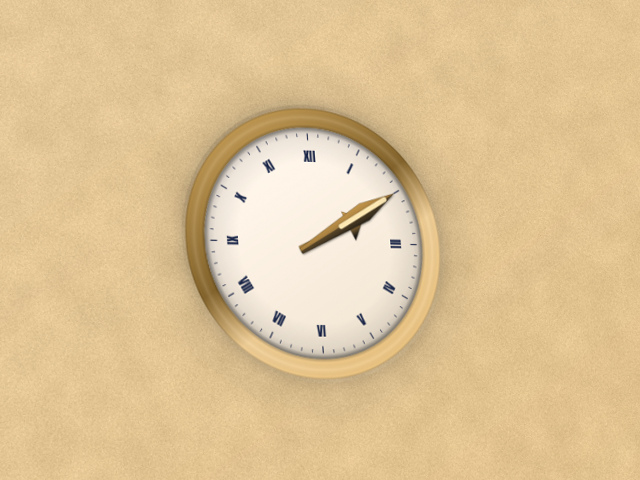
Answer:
{"hour": 2, "minute": 10}
